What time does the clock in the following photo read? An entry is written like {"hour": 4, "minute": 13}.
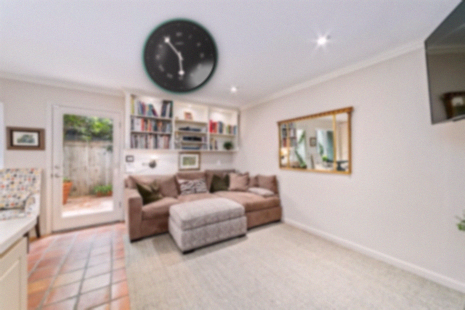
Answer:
{"hour": 5, "minute": 54}
